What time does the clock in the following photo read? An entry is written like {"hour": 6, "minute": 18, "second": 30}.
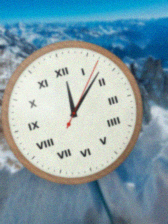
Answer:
{"hour": 12, "minute": 8, "second": 7}
